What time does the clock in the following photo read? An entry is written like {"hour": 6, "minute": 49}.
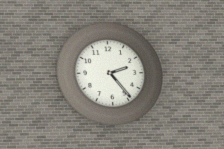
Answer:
{"hour": 2, "minute": 24}
